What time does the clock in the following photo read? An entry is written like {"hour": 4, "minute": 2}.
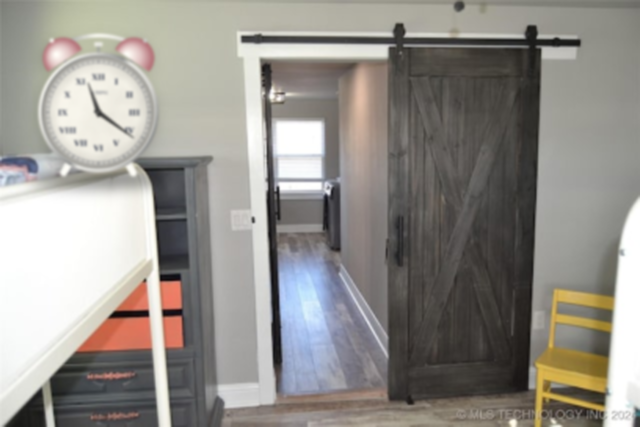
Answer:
{"hour": 11, "minute": 21}
